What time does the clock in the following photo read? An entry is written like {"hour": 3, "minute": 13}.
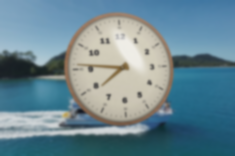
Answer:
{"hour": 7, "minute": 46}
